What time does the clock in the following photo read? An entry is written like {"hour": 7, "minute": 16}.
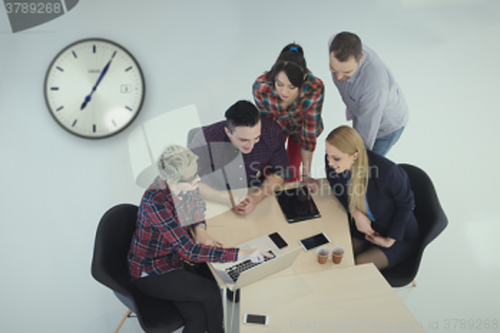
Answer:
{"hour": 7, "minute": 5}
